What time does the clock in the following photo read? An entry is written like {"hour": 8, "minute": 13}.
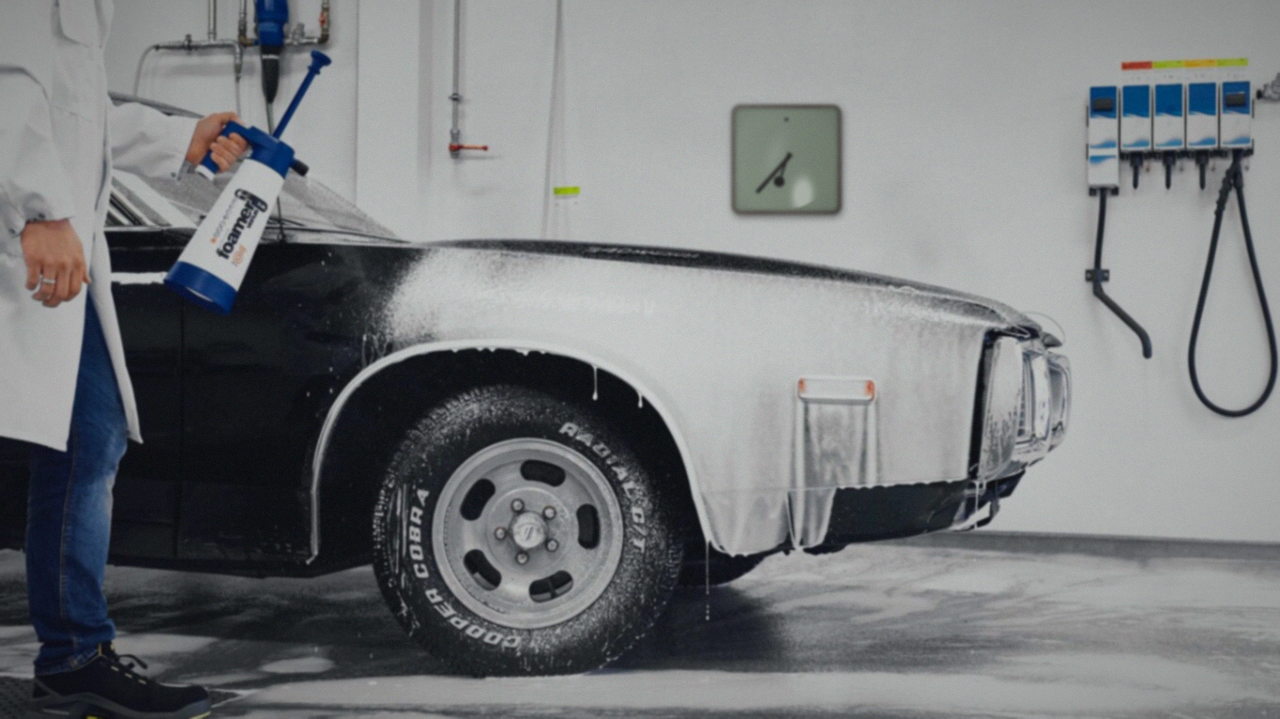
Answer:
{"hour": 6, "minute": 37}
